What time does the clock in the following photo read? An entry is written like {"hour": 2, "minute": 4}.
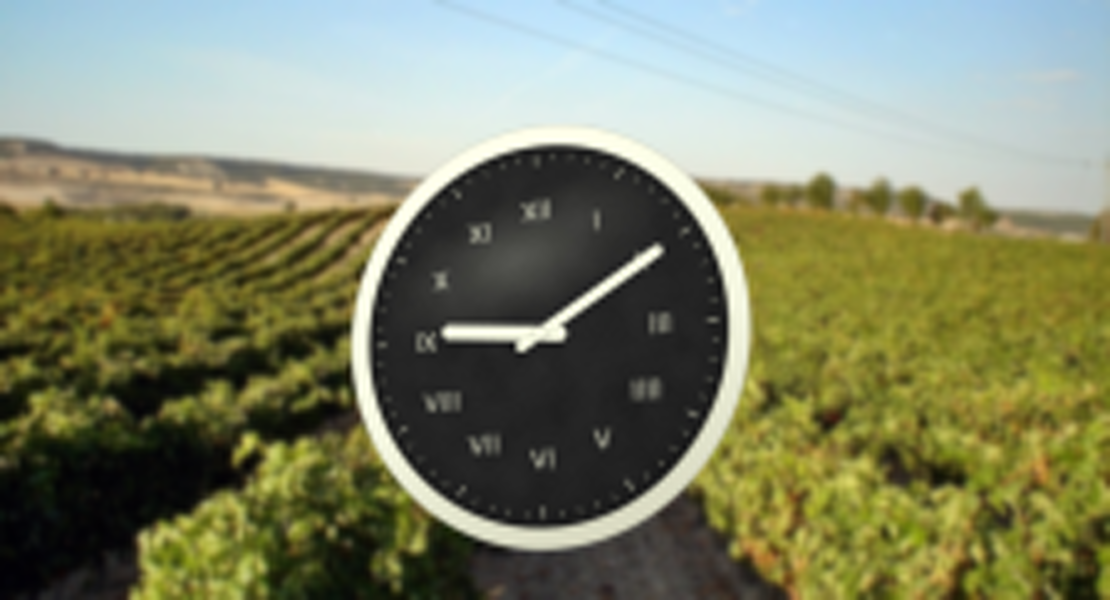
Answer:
{"hour": 9, "minute": 10}
